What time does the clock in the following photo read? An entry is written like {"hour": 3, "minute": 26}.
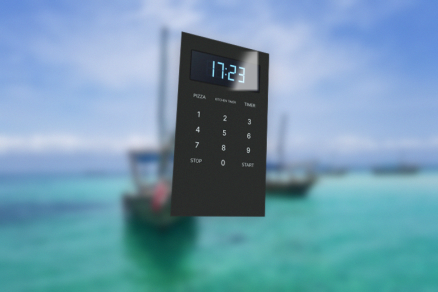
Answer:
{"hour": 17, "minute": 23}
